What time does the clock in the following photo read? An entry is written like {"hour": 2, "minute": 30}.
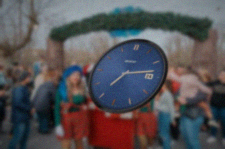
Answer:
{"hour": 7, "minute": 13}
